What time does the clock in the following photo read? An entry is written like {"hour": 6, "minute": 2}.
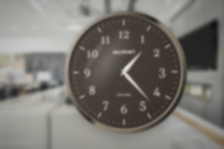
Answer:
{"hour": 1, "minute": 23}
